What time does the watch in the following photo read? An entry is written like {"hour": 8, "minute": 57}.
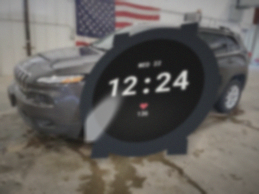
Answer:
{"hour": 12, "minute": 24}
